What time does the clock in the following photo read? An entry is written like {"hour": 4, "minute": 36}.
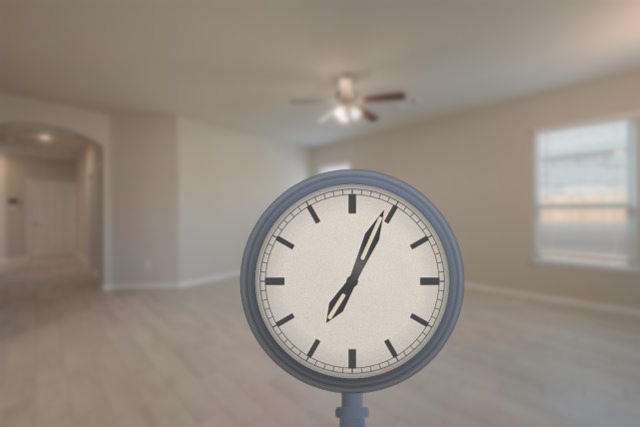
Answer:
{"hour": 7, "minute": 4}
